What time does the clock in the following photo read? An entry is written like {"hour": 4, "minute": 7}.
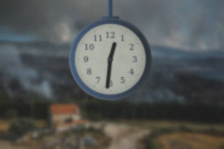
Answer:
{"hour": 12, "minute": 31}
